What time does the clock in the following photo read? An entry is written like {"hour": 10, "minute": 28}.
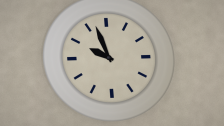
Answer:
{"hour": 9, "minute": 57}
